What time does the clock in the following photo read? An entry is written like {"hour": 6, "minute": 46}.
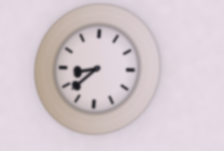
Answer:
{"hour": 8, "minute": 38}
